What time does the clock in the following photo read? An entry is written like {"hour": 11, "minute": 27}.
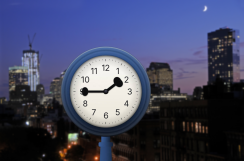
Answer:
{"hour": 1, "minute": 45}
